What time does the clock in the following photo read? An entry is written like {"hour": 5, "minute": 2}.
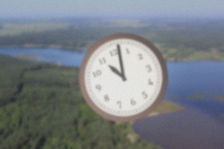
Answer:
{"hour": 11, "minute": 2}
